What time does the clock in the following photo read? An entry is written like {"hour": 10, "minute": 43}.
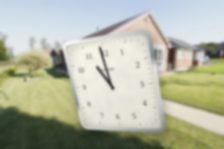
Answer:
{"hour": 10, "minute": 59}
